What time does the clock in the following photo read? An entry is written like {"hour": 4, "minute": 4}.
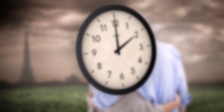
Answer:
{"hour": 2, "minute": 0}
